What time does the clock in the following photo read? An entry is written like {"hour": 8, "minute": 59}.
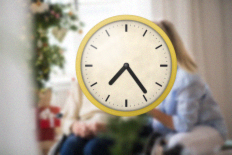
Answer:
{"hour": 7, "minute": 24}
